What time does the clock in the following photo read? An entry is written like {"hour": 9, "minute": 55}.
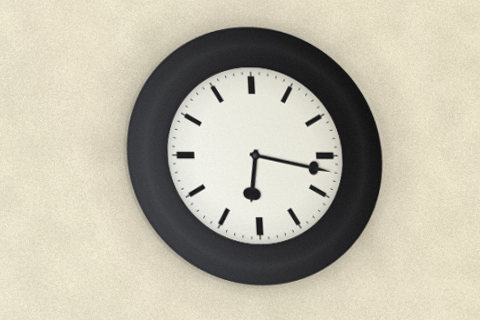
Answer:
{"hour": 6, "minute": 17}
